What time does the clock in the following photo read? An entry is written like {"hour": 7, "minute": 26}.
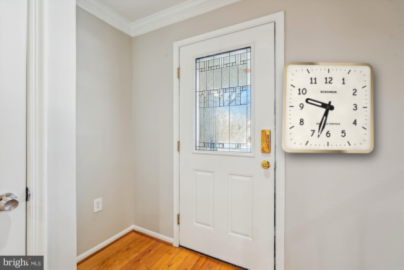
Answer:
{"hour": 9, "minute": 33}
